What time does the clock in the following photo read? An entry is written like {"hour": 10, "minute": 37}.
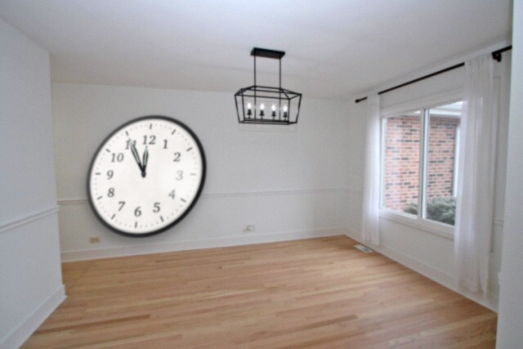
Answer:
{"hour": 11, "minute": 55}
